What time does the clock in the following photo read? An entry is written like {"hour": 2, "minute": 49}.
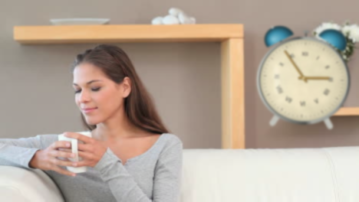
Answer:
{"hour": 2, "minute": 54}
